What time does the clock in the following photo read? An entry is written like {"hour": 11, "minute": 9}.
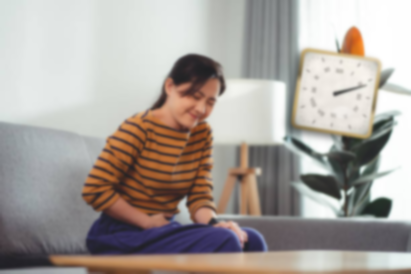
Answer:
{"hour": 2, "minute": 11}
